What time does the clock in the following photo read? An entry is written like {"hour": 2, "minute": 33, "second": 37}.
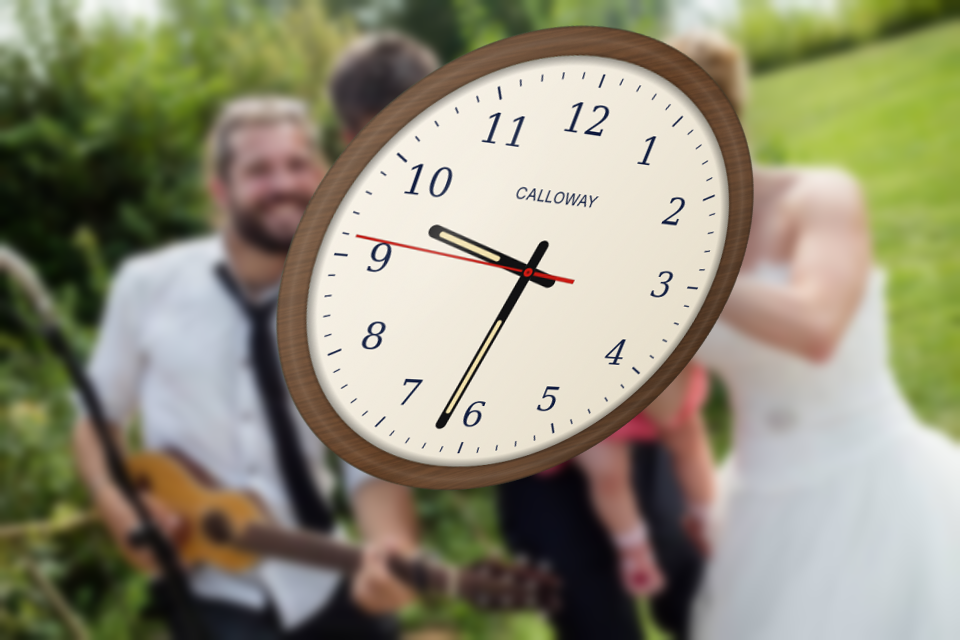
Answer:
{"hour": 9, "minute": 31, "second": 46}
